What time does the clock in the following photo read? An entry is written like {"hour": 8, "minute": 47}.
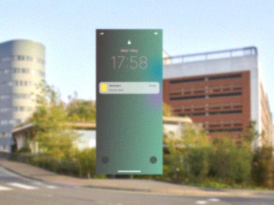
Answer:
{"hour": 17, "minute": 58}
